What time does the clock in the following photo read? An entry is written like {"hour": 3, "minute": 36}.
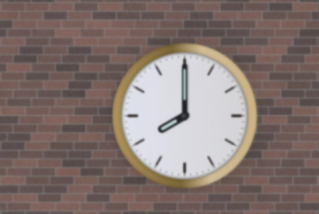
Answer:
{"hour": 8, "minute": 0}
